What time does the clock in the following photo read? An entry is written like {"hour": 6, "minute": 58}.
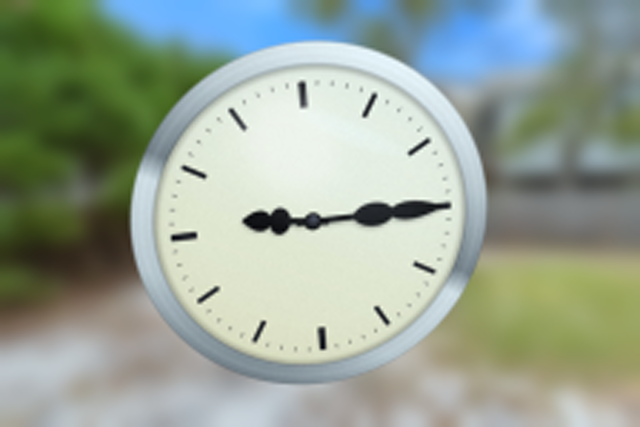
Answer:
{"hour": 9, "minute": 15}
